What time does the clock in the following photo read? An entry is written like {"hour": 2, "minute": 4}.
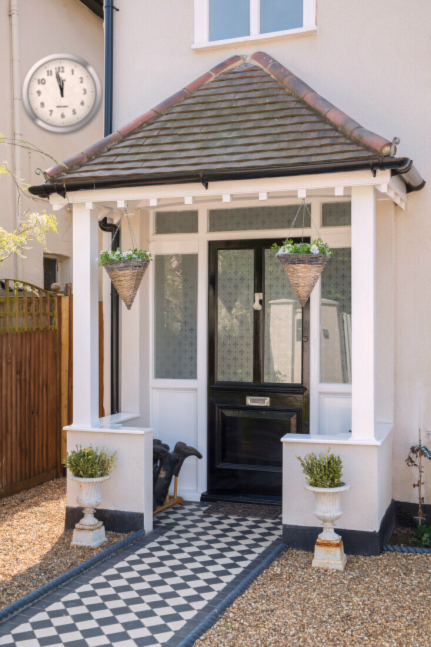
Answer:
{"hour": 11, "minute": 58}
